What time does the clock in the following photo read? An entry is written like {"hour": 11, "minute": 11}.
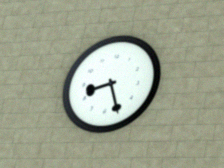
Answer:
{"hour": 8, "minute": 26}
